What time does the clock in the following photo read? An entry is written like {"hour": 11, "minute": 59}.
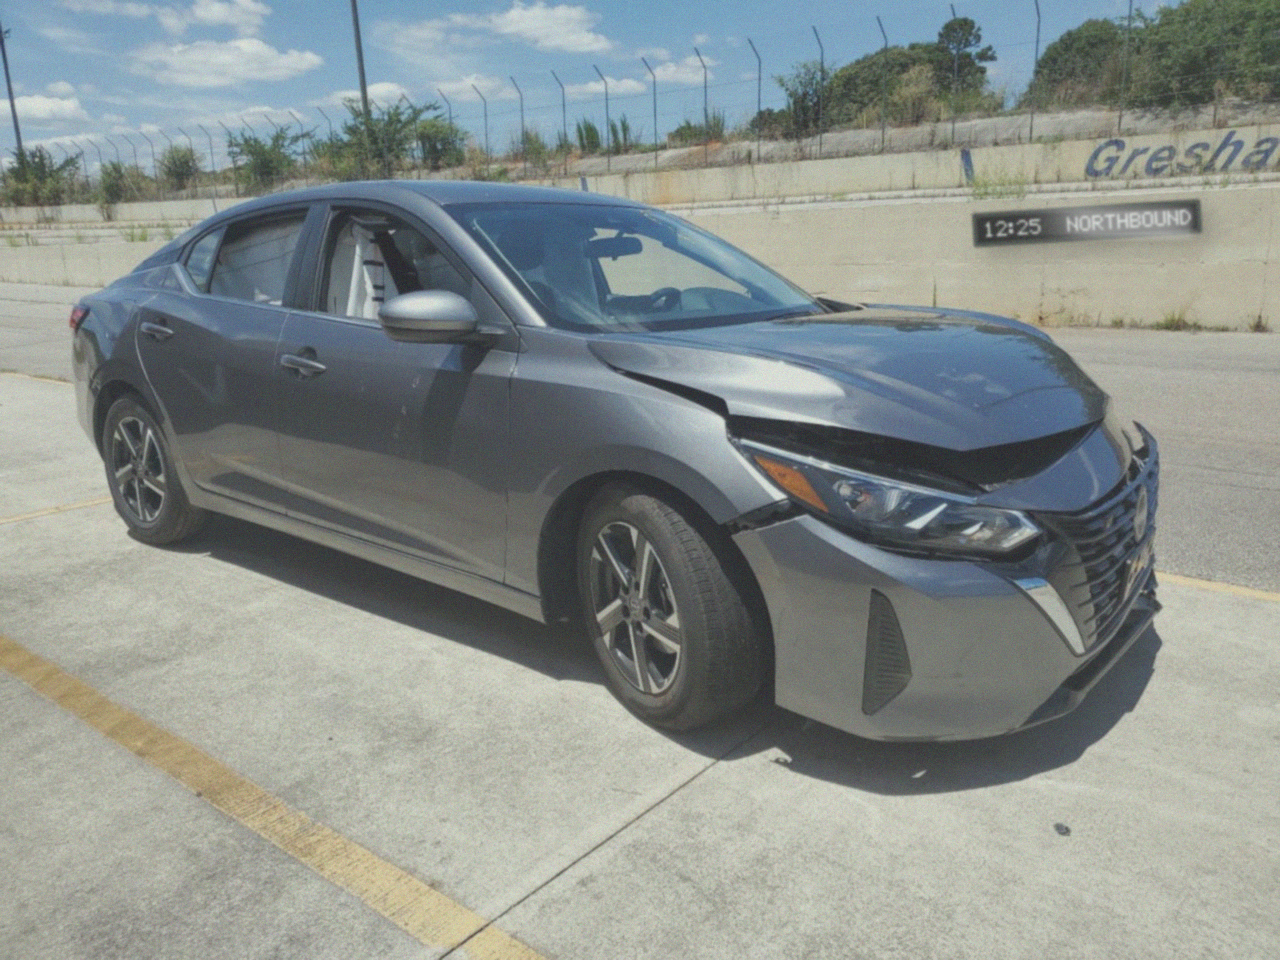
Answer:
{"hour": 12, "minute": 25}
